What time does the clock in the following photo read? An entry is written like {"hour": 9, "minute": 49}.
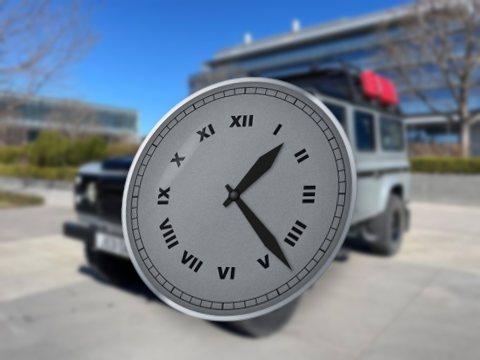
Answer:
{"hour": 1, "minute": 23}
